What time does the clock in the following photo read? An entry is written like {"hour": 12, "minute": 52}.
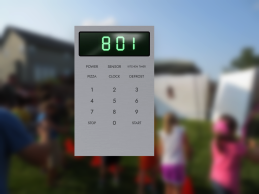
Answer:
{"hour": 8, "minute": 1}
